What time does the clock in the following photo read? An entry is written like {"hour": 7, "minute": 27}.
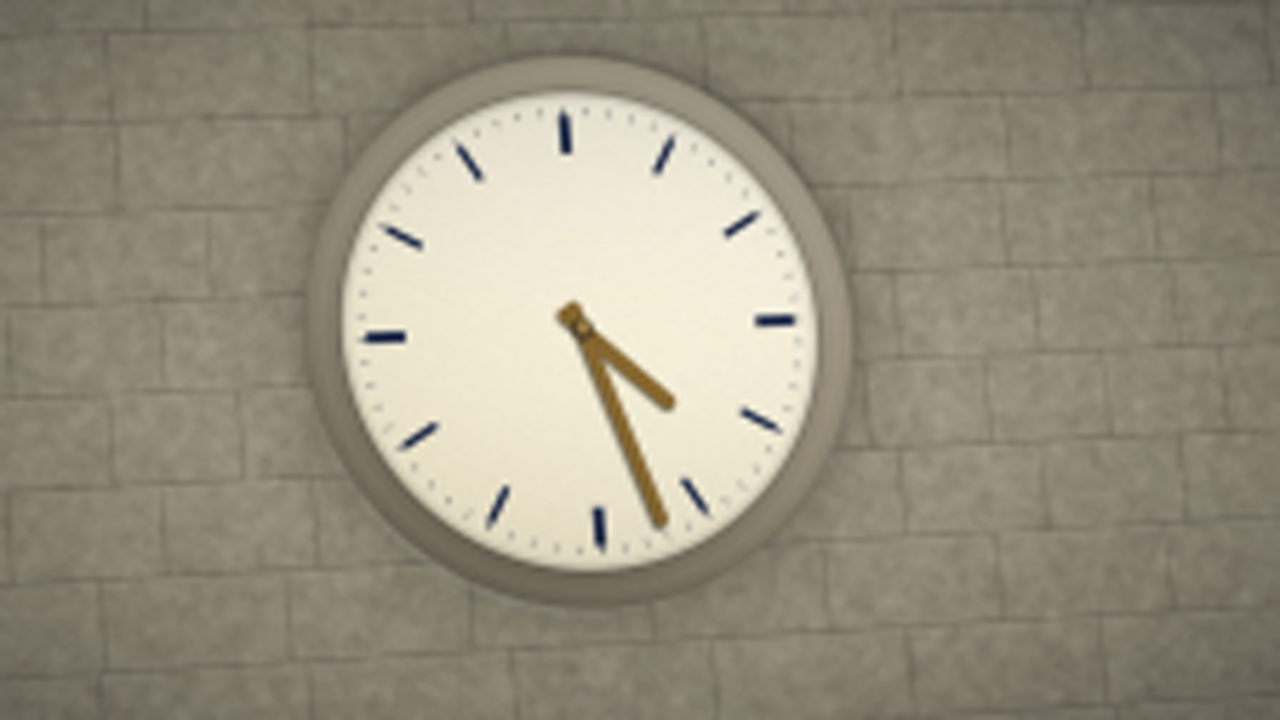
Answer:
{"hour": 4, "minute": 27}
